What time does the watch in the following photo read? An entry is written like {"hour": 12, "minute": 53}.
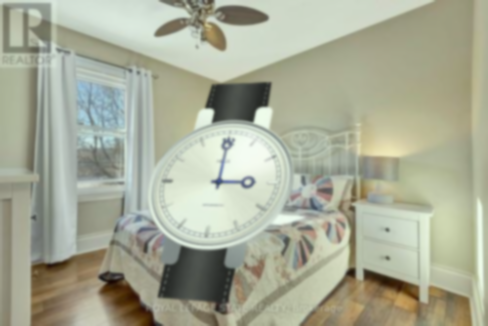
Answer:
{"hour": 3, "minute": 0}
